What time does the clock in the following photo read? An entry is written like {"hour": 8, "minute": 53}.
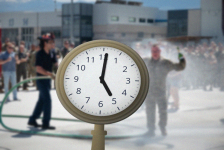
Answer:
{"hour": 5, "minute": 1}
